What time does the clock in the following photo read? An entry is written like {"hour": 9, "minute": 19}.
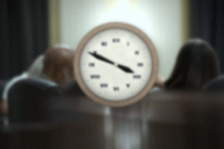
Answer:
{"hour": 3, "minute": 49}
